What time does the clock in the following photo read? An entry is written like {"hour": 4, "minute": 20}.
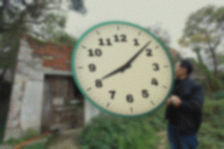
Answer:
{"hour": 8, "minute": 8}
